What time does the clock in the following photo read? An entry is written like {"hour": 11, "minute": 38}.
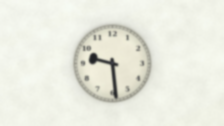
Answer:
{"hour": 9, "minute": 29}
